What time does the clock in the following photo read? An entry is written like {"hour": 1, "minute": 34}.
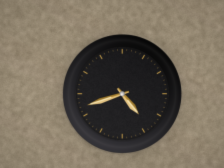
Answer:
{"hour": 4, "minute": 42}
